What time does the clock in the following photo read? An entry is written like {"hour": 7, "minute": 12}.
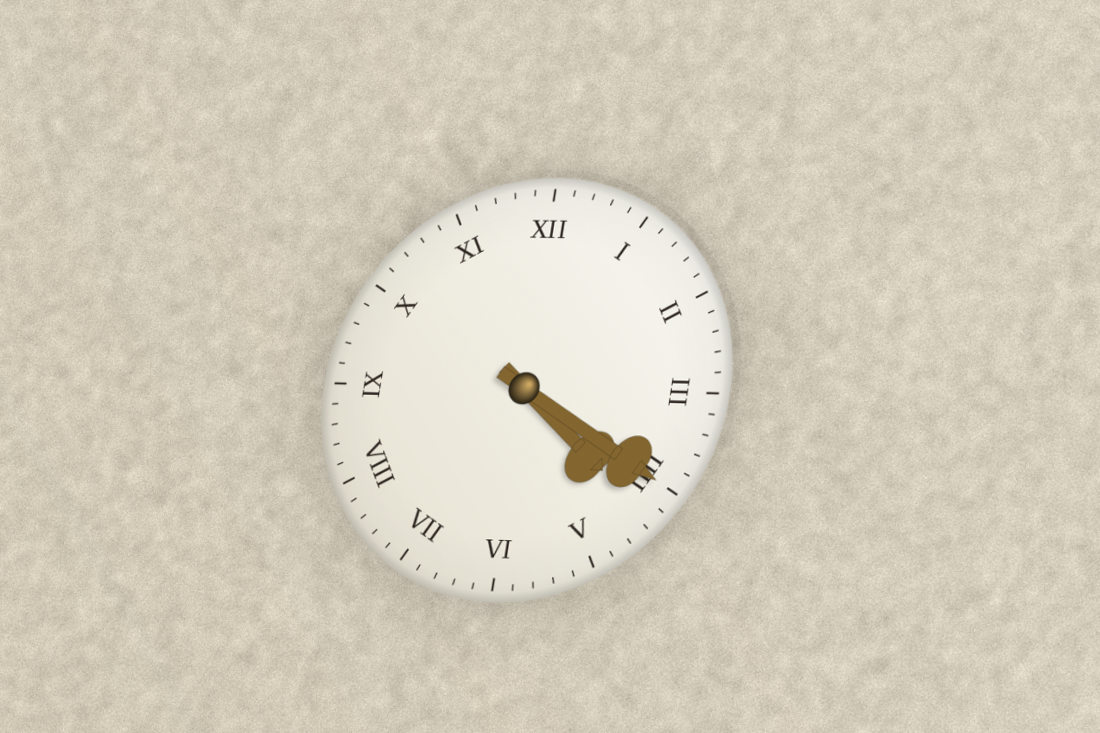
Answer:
{"hour": 4, "minute": 20}
